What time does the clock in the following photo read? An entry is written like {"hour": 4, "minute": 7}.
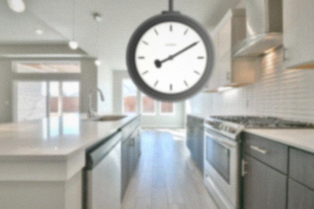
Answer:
{"hour": 8, "minute": 10}
